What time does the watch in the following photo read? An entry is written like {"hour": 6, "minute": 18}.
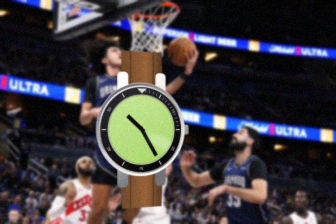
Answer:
{"hour": 10, "minute": 25}
